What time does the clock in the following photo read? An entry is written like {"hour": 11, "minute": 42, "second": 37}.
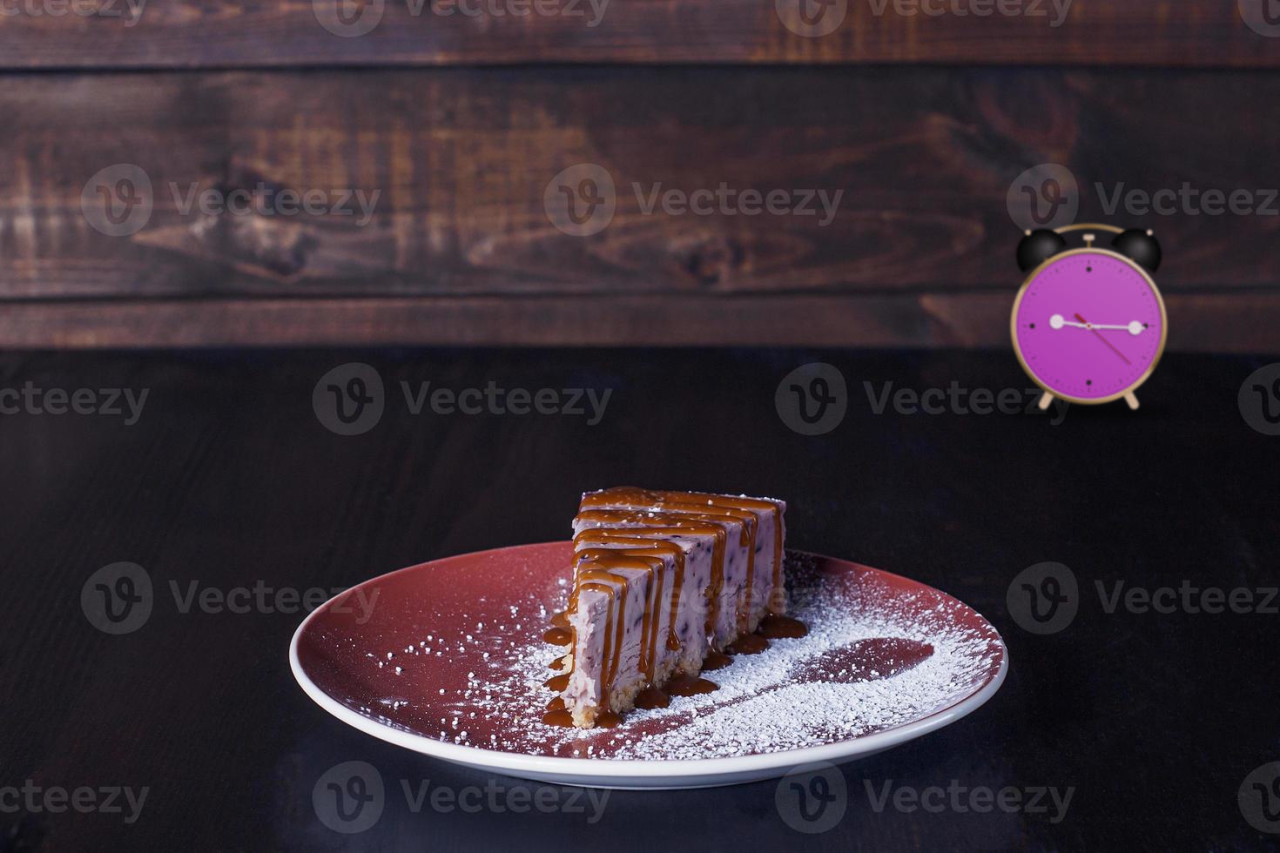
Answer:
{"hour": 9, "minute": 15, "second": 22}
